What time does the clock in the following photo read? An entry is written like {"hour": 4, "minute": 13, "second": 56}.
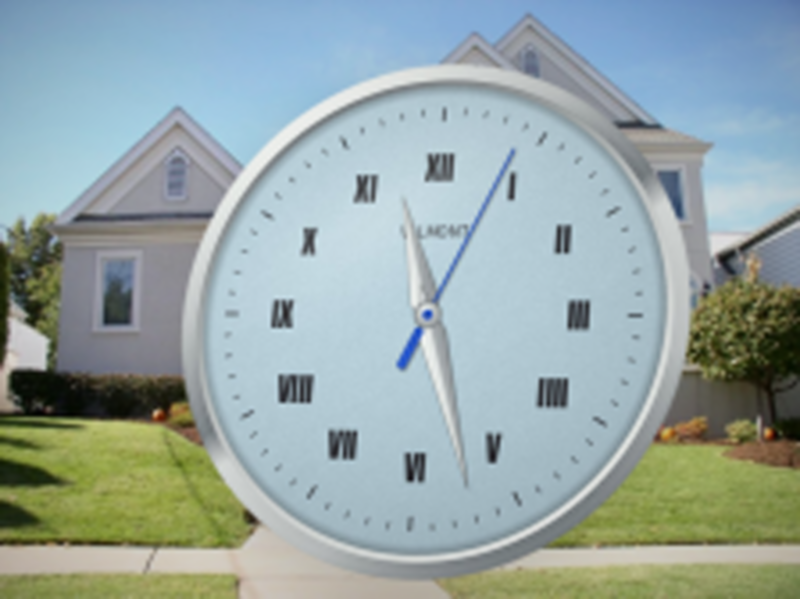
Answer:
{"hour": 11, "minute": 27, "second": 4}
